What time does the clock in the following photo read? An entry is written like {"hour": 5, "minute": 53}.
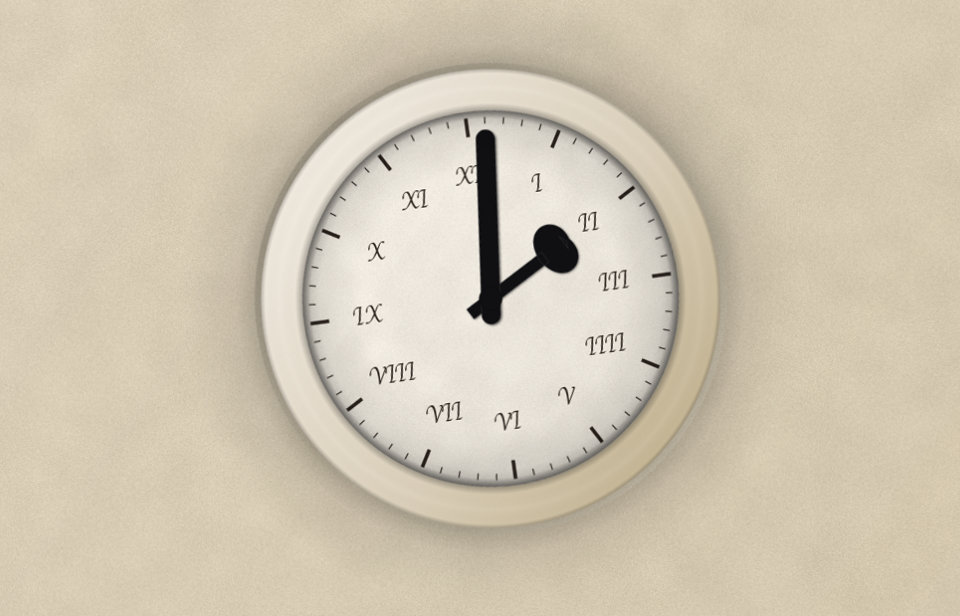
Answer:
{"hour": 2, "minute": 1}
